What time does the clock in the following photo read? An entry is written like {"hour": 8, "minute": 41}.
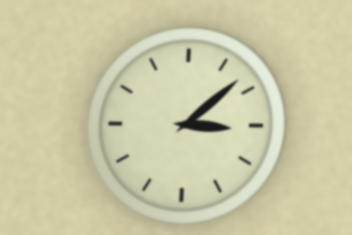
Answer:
{"hour": 3, "minute": 8}
